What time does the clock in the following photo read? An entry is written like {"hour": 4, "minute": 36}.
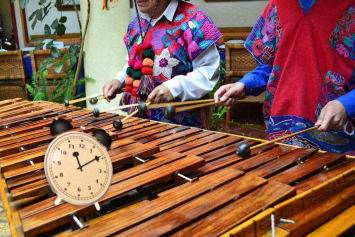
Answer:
{"hour": 11, "minute": 9}
